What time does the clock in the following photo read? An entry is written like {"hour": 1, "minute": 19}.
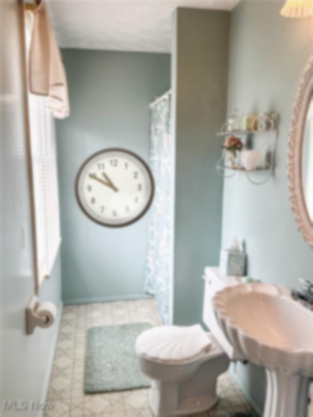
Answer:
{"hour": 10, "minute": 50}
